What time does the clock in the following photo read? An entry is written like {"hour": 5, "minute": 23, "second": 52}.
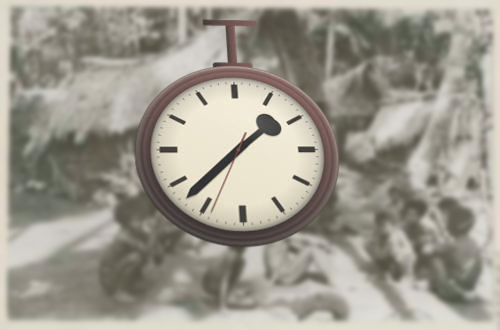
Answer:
{"hour": 1, "minute": 37, "second": 34}
